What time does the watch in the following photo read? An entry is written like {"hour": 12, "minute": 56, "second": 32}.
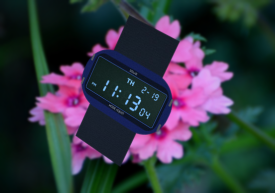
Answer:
{"hour": 11, "minute": 13, "second": 4}
